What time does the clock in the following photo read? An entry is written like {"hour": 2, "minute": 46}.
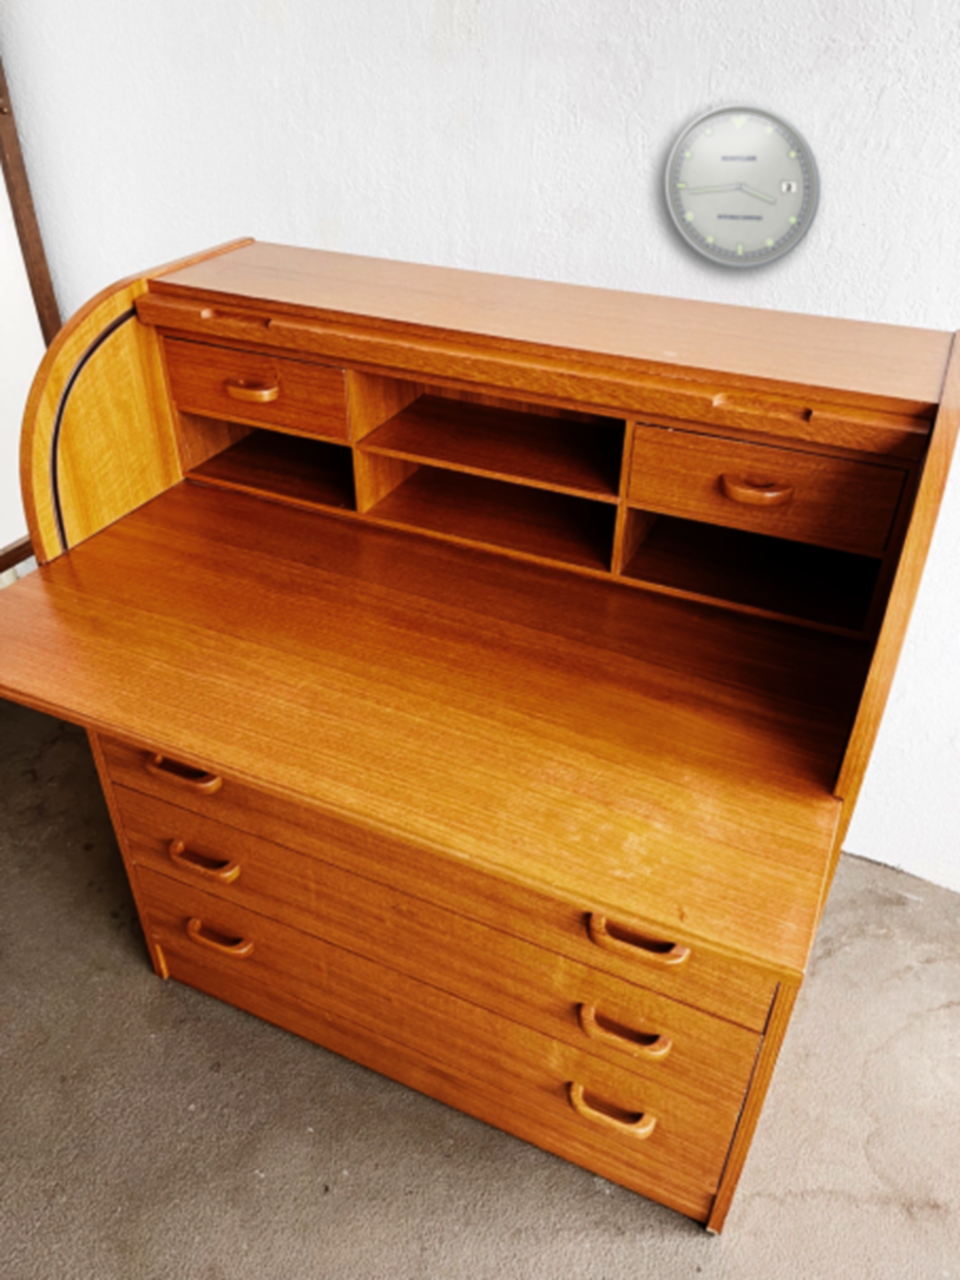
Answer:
{"hour": 3, "minute": 44}
